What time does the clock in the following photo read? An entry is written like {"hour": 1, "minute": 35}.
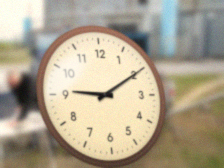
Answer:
{"hour": 9, "minute": 10}
